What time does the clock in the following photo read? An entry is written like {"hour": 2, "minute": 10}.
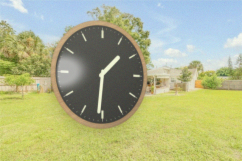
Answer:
{"hour": 1, "minute": 31}
